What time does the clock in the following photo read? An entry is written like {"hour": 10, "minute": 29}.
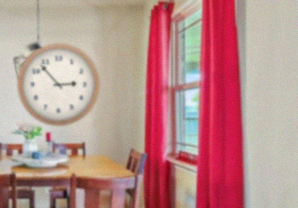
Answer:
{"hour": 2, "minute": 53}
